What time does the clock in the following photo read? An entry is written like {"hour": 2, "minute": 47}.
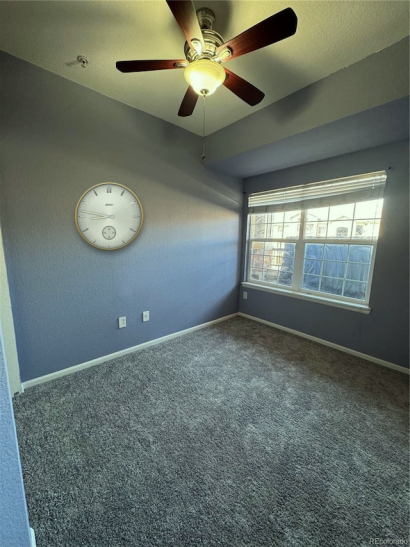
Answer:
{"hour": 8, "minute": 47}
